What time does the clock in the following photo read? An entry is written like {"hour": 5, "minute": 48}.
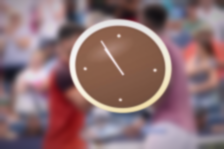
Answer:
{"hour": 10, "minute": 55}
